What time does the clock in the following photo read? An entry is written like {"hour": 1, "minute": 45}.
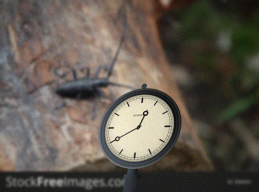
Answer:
{"hour": 12, "minute": 40}
